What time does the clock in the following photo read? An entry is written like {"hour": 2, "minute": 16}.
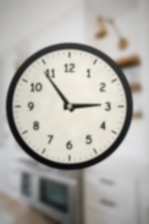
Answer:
{"hour": 2, "minute": 54}
